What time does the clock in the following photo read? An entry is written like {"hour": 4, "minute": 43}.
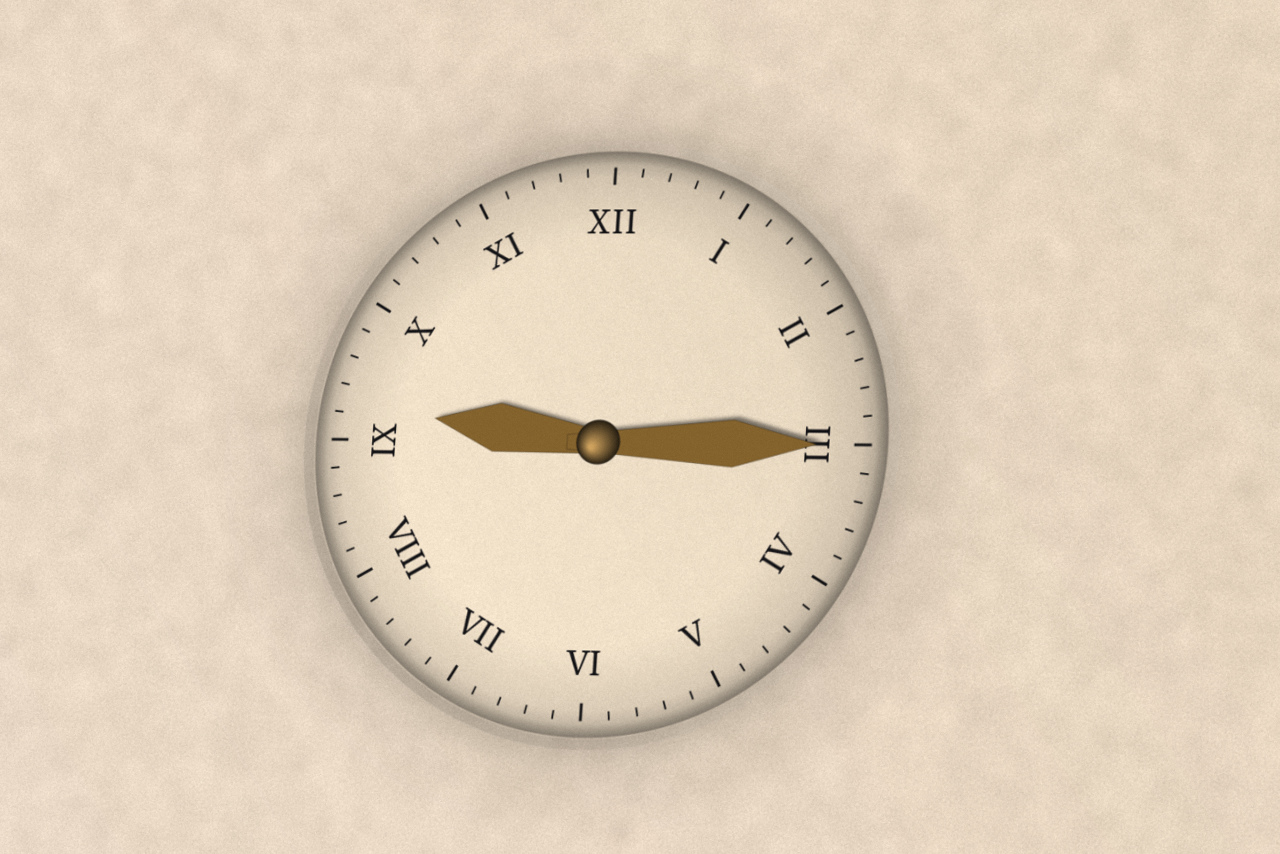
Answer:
{"hour": 9, "minute": 15}
